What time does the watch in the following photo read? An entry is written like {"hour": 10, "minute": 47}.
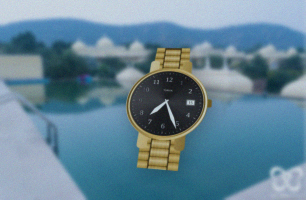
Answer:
{"hour": 7, "minute": 26}
